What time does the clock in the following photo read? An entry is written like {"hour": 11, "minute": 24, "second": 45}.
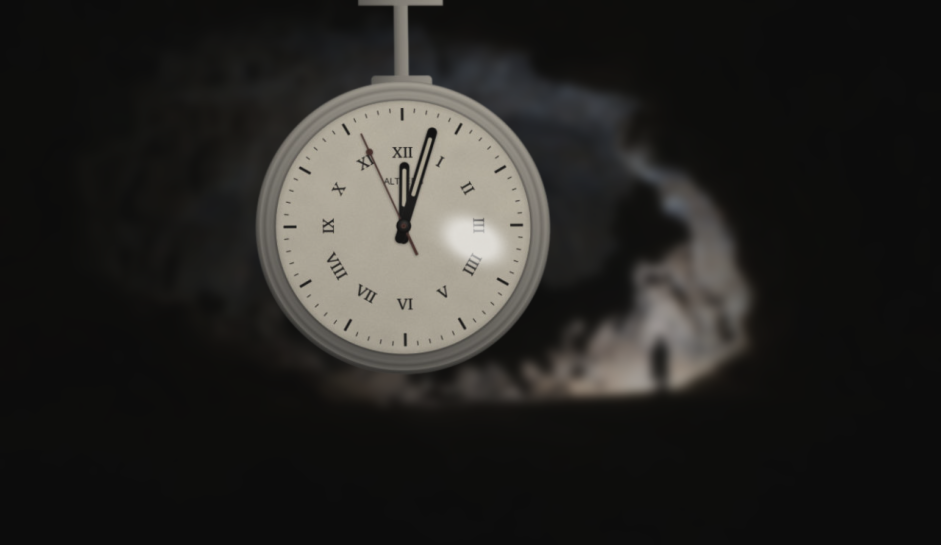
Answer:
{"hour": 12, "minute": 2, "second": 56}
